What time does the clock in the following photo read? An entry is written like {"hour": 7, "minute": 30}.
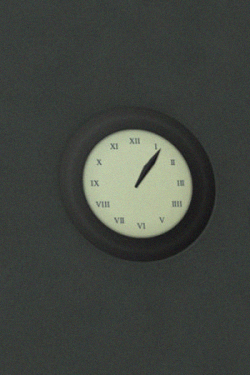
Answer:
{"hour": 1, "minute": 6}
